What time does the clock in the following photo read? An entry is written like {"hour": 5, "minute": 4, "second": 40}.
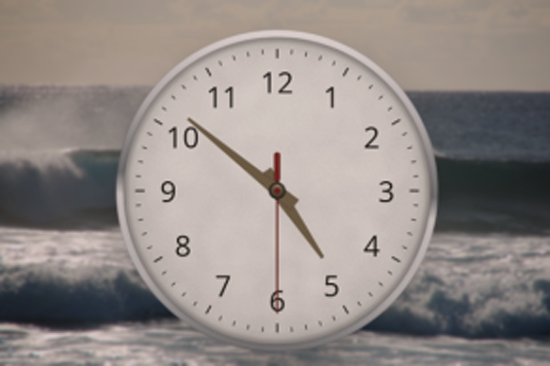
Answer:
{"hour": 4, "minute": 51, "second": 30}
